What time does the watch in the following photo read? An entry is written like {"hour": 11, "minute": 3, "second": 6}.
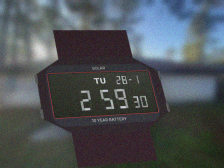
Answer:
{"hour": 2, "minute": 59, "second": 30}
